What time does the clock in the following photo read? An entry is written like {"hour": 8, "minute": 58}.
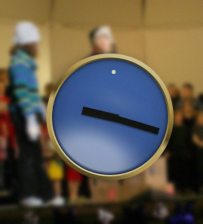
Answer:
{"hour": 9, "minute": 17}
